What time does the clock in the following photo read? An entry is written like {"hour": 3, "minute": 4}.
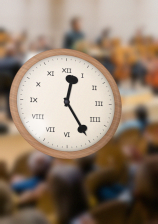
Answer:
{"hour": 12, "minute": 25}
